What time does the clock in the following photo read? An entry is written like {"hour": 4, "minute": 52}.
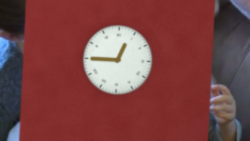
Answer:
{"hour": 12, "minute": 45}
